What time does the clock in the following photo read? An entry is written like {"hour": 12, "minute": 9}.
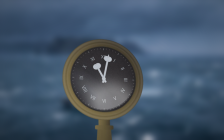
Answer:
{"hour": 11, "minute": 2}
